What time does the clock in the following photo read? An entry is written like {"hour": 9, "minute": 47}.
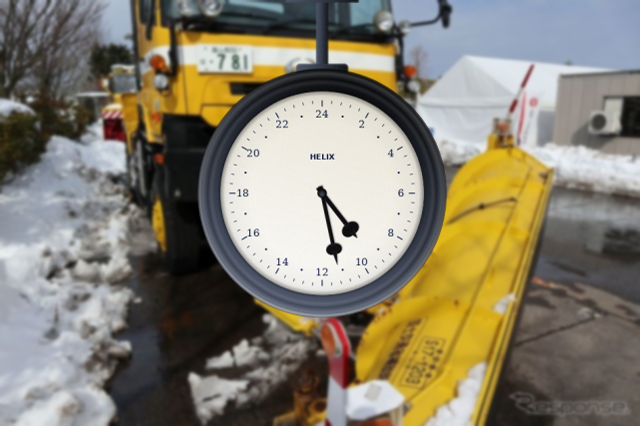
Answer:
{"hour": 9, "minute": 28}
